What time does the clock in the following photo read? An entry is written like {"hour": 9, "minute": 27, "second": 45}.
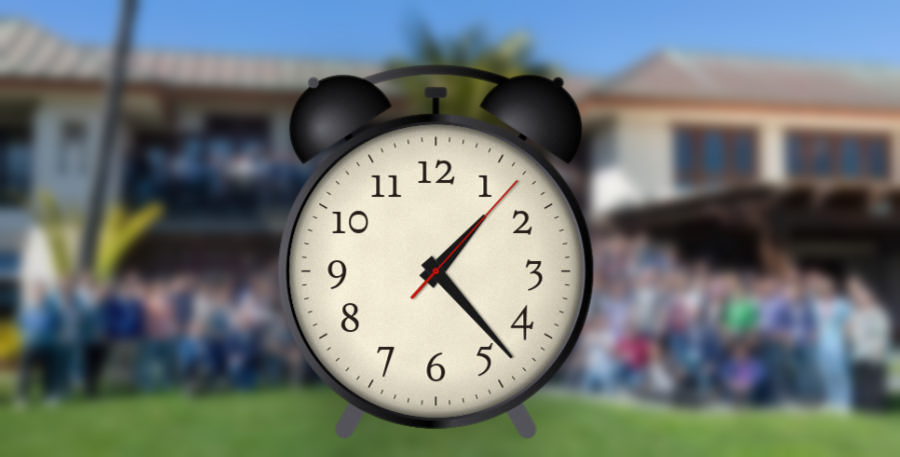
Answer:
{"hour": 1, "minute": 23, "second": 7}
